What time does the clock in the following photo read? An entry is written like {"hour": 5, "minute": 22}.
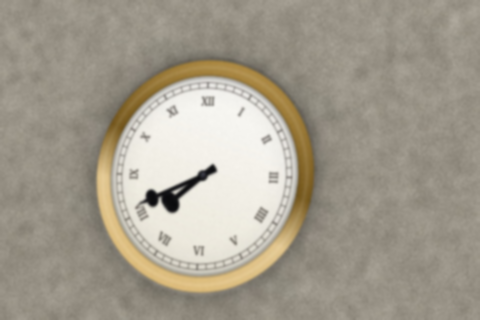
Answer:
{"hour": 7, "minute": 41}
